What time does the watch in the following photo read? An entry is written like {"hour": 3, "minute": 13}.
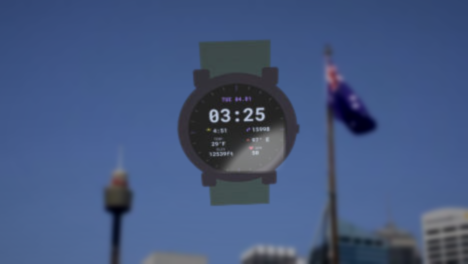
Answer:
{"hour": 3, "minute": 25}
